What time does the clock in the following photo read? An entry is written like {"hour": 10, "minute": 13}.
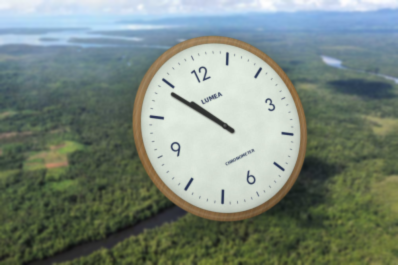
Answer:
{"hour": 10, "minute": 54}
